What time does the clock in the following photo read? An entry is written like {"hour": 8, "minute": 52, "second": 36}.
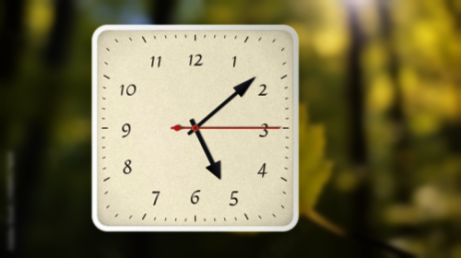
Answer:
{"hour": 5, "minute": 8, "second": 15}
